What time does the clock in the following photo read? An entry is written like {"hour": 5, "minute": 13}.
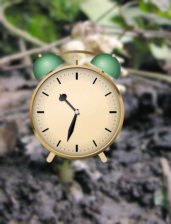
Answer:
{"hour": 10, "minute": 33}
